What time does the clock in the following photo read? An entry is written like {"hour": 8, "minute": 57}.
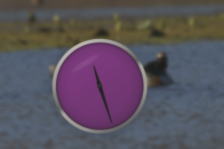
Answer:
{"hour": 11, "minute": 27}
